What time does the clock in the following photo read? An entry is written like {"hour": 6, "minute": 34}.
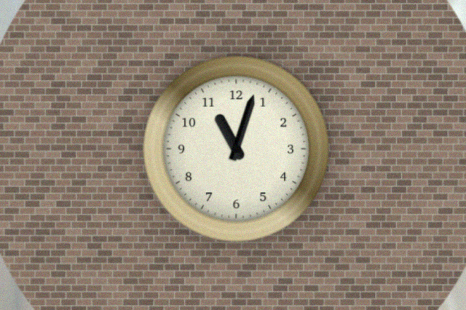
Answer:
{"hour": 11, "minute": 3}
